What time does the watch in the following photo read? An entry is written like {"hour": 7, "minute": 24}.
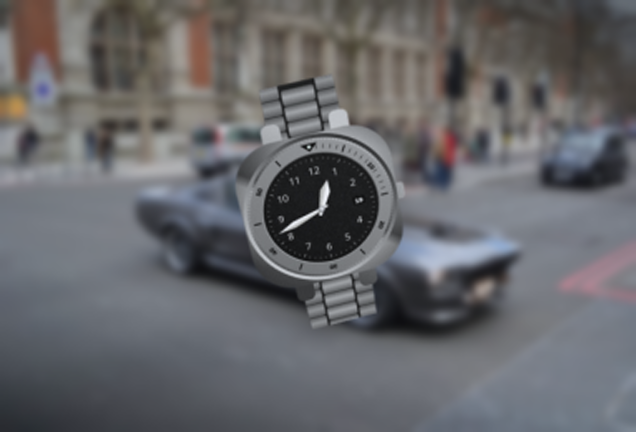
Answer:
{"hour": 12, "minute": 42}
